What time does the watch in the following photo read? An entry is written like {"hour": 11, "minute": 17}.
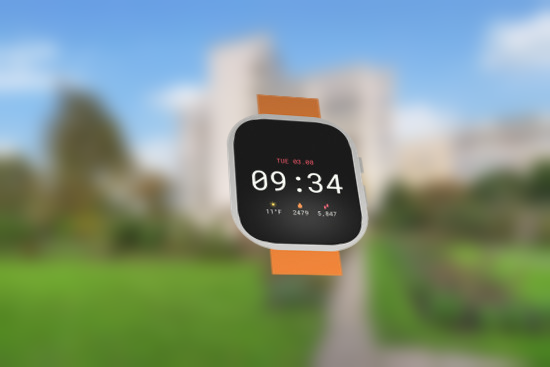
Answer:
{"hour": 9, "minute": 34}
